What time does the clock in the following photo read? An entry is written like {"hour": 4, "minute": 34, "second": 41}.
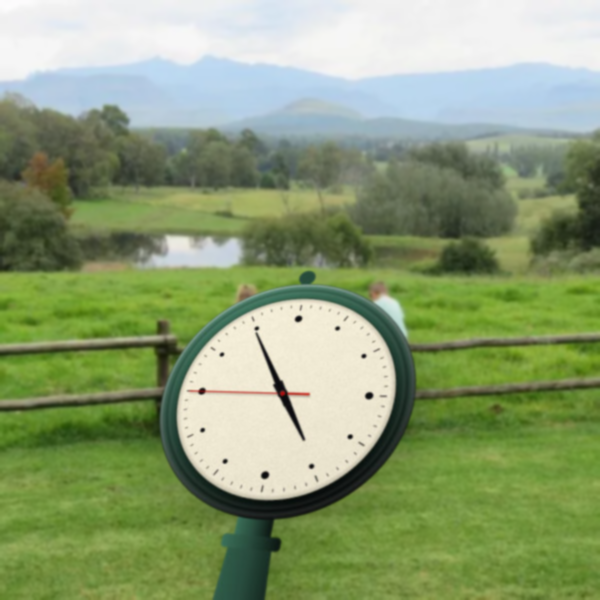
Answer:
{"hour": 4, "minute": 54, "second": 45}
